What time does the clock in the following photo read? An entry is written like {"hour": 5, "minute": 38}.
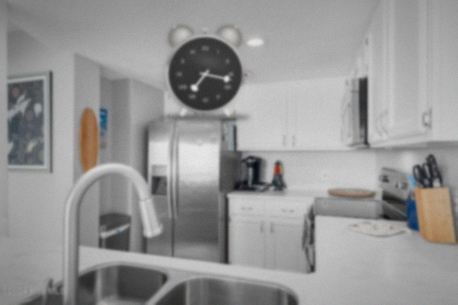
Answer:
{"hour": 7, "minute": 17}
